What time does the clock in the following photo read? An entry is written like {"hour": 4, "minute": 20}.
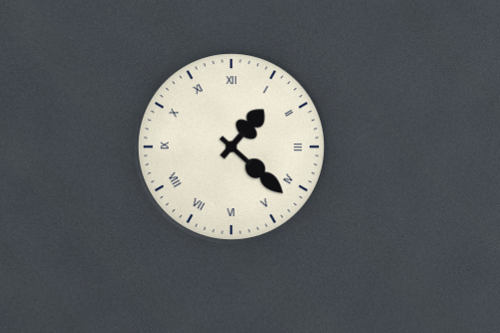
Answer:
{"hour": 1, "minute": 22}
